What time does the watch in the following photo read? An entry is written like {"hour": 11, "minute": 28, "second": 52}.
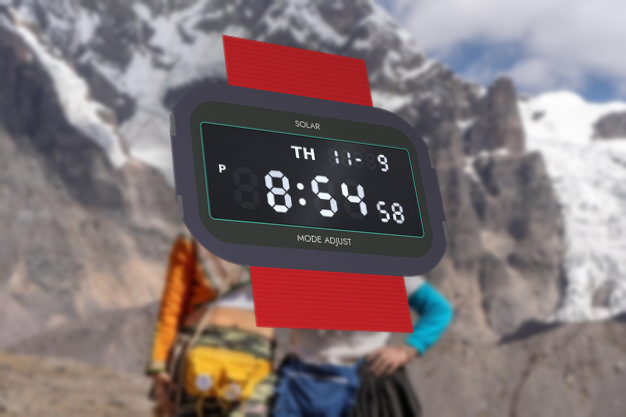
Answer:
{"hour": 8, "minute": 54, "second": 58}
